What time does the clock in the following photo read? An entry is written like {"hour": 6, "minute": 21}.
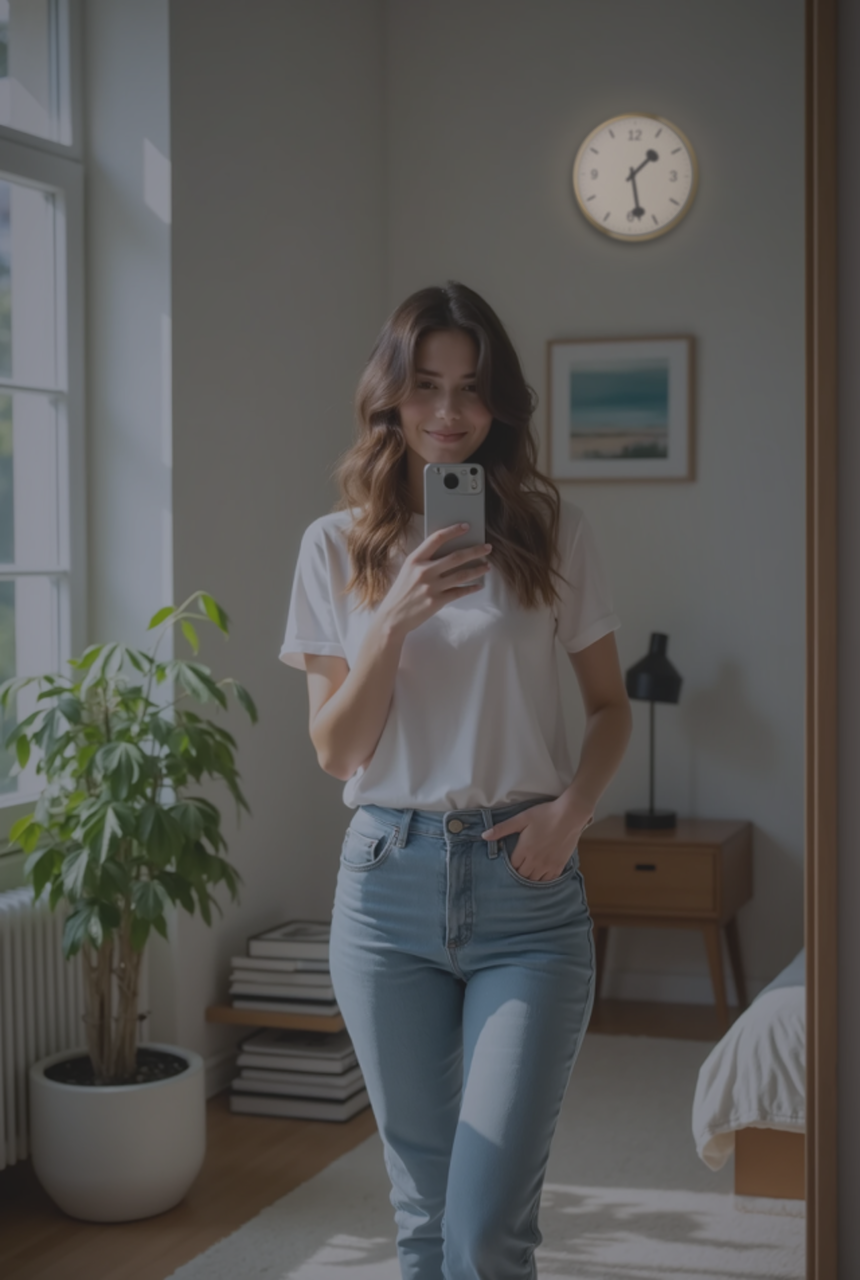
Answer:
{"hour": 1, "minute": 28}
